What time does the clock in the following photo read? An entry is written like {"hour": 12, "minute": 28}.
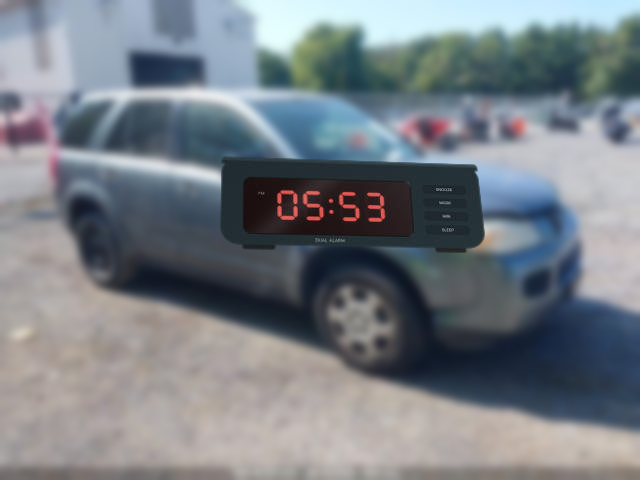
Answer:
{"hour": 5, "minute": 53}
